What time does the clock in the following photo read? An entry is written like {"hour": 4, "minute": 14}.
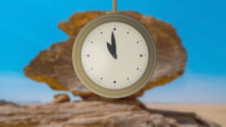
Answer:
{"hour": 10, "minute": 59}
